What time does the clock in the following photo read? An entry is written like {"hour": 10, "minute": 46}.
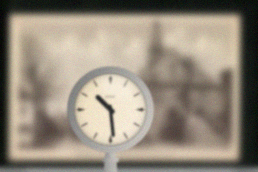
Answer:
{"hour": 10, "minute": 29}
